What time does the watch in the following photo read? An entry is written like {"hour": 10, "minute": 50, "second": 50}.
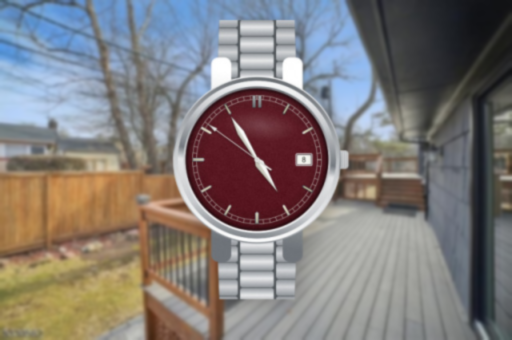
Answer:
{"hour": 4, "minute": 54, "second": 51}
